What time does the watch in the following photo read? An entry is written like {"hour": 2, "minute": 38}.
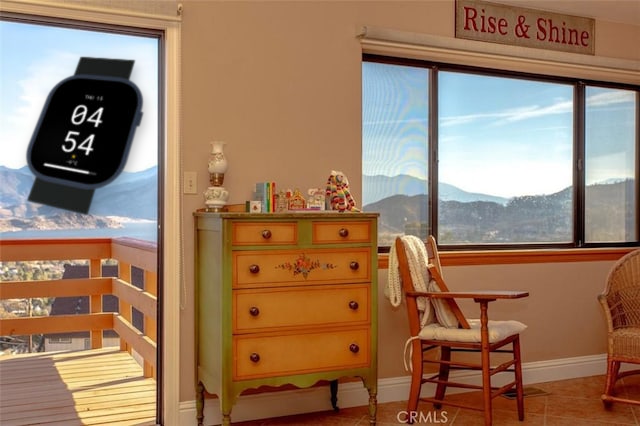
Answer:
{"hour": 4, "minute": 54}
